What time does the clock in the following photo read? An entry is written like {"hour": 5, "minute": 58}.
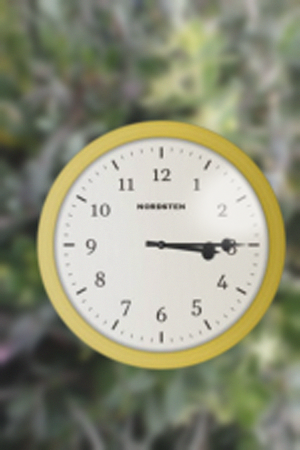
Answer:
{"hour": 3, "minute": 15}
